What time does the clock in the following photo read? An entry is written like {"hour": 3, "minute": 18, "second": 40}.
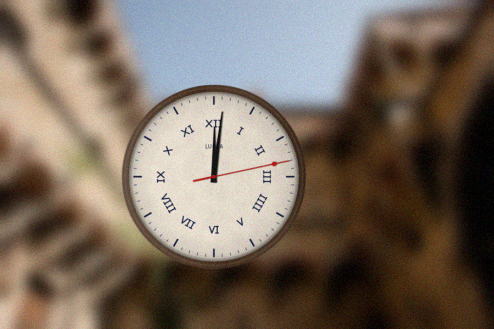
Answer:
{"hour": 12, "minute": 1, "second": 13}
